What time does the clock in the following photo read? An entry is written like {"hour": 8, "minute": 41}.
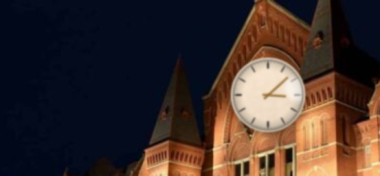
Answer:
{"hour": 3, "minute": 8}
